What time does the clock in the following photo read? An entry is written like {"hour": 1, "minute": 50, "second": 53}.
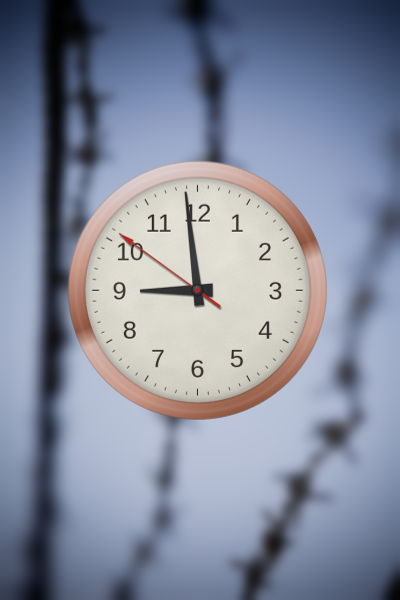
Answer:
{"hour": 8, "minute": 58, "second": 51}
